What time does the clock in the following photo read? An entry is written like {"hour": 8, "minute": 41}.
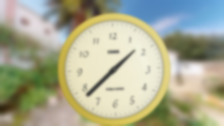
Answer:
{"hour": 1, "minute": 38}
